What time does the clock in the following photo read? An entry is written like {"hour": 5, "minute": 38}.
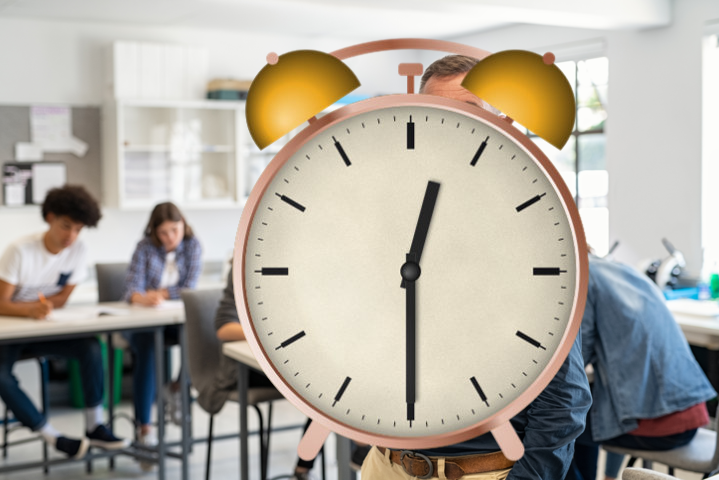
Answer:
{"hour": 12, "minute": 30}
